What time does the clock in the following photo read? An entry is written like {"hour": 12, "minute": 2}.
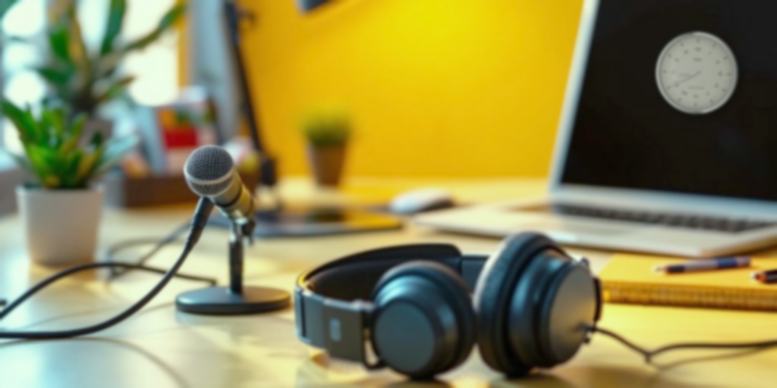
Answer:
{"hour": 8, "minute": 40}
